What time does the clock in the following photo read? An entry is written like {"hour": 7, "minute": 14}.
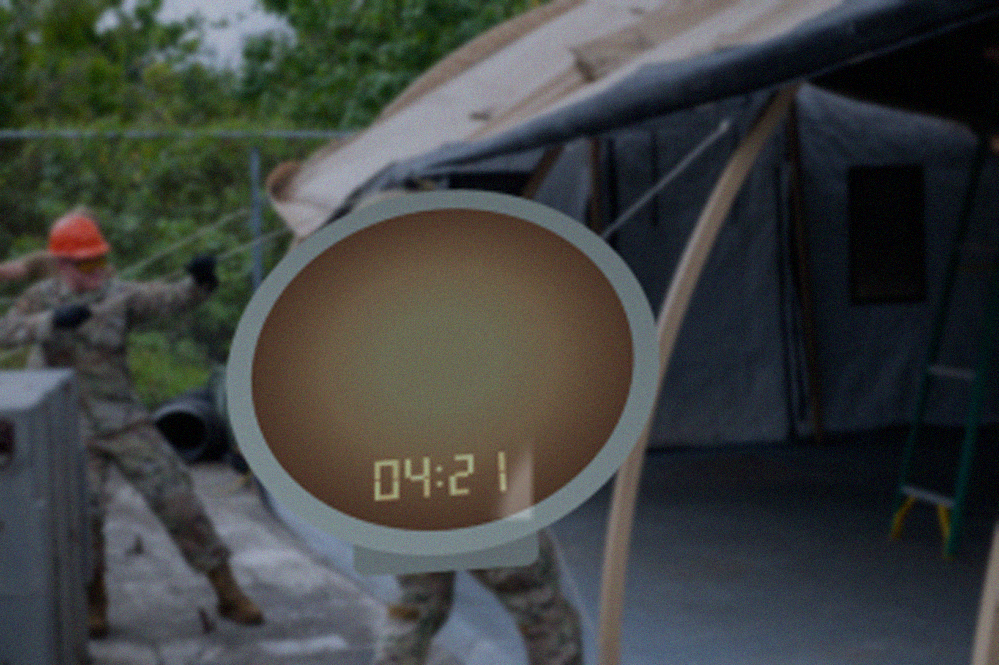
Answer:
{"hour": 4, "minute": 21}
